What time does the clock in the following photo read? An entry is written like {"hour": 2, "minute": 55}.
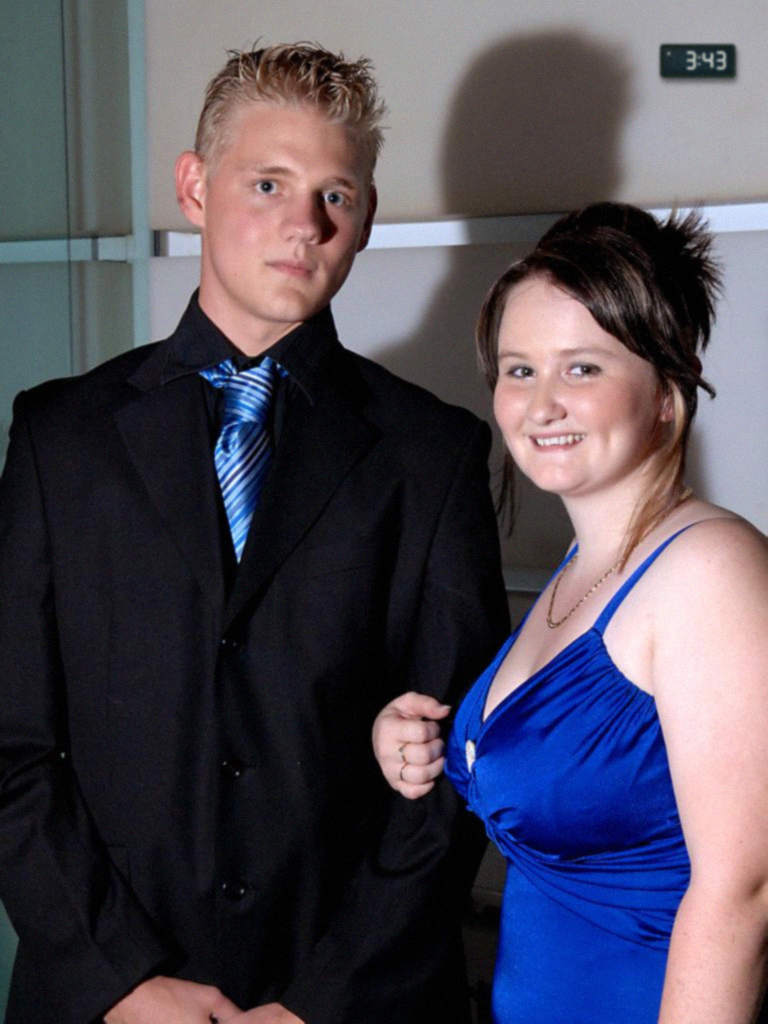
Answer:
{"hour": 3, "minute": 43}
